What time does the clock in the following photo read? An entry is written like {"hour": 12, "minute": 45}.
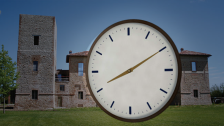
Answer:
{"hour": 8, "minute": 10}
